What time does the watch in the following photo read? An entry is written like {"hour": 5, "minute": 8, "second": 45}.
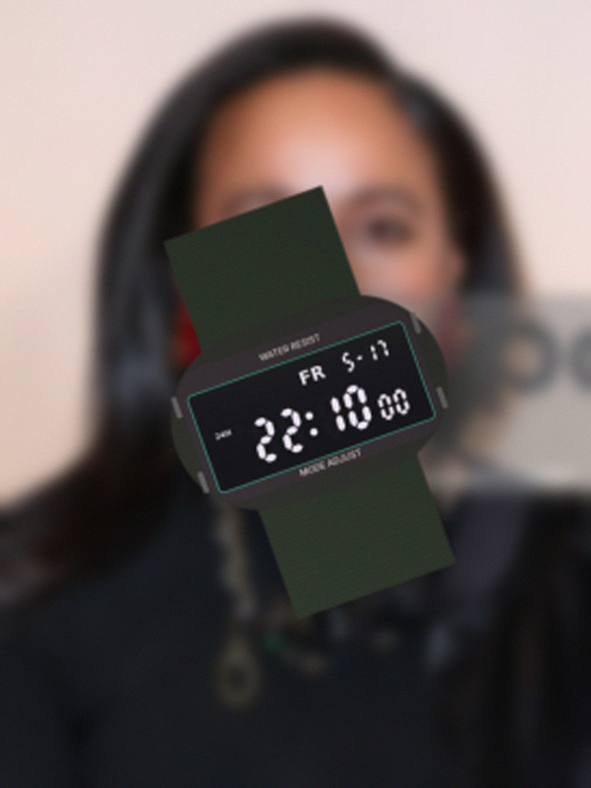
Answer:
{"hour": 22, "minute": 10, "second": 0}
